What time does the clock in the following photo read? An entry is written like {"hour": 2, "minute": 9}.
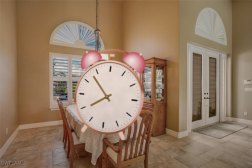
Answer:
{"hour": 7, "minute": 53}
